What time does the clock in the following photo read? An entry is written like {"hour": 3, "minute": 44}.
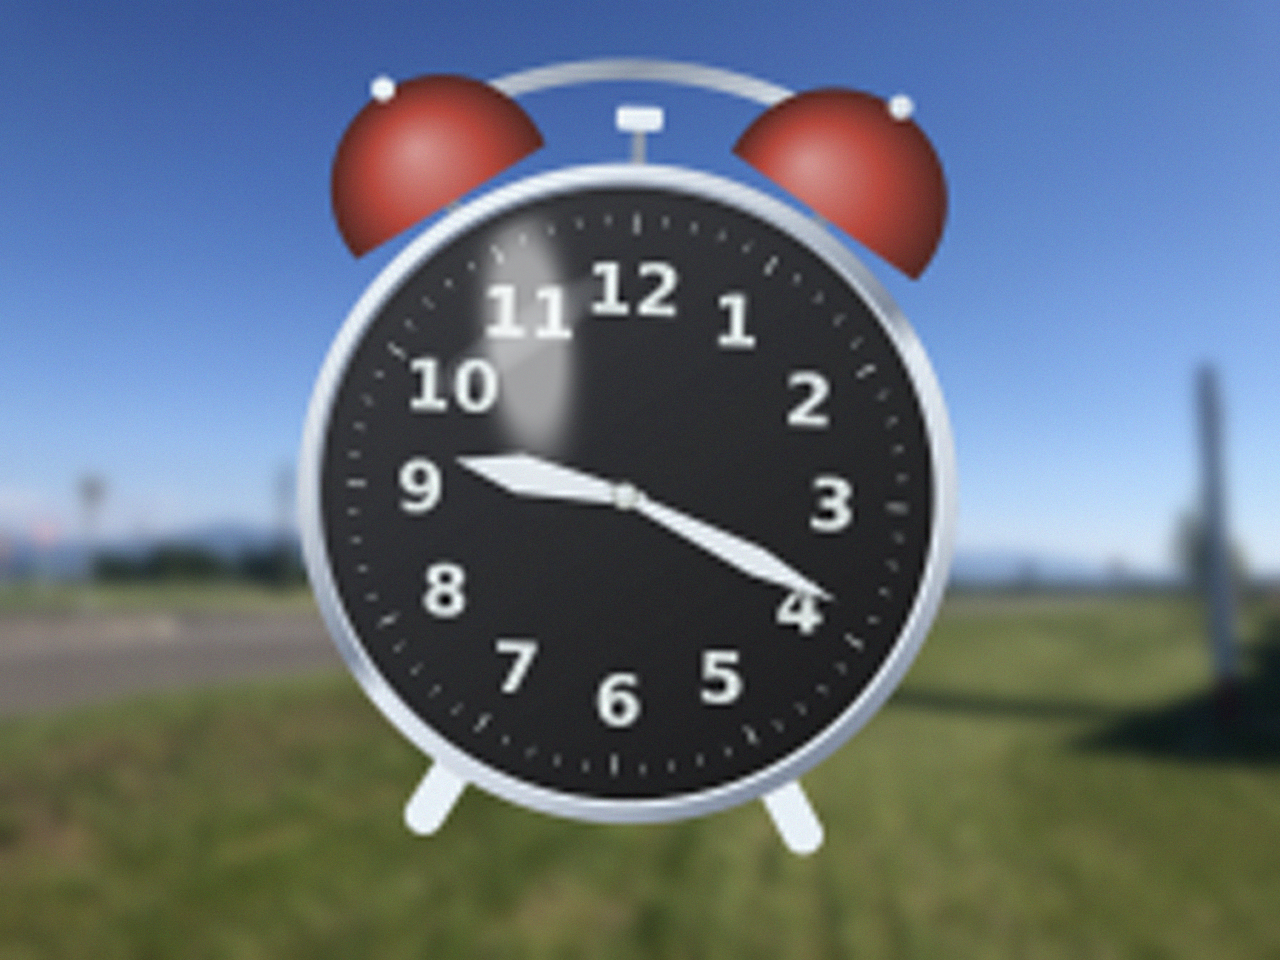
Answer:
{"hour": 9, "minute": 19}
